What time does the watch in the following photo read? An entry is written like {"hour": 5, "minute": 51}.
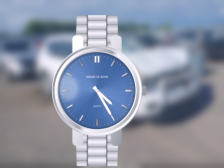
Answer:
{"hour": 4, "minute": 25}
